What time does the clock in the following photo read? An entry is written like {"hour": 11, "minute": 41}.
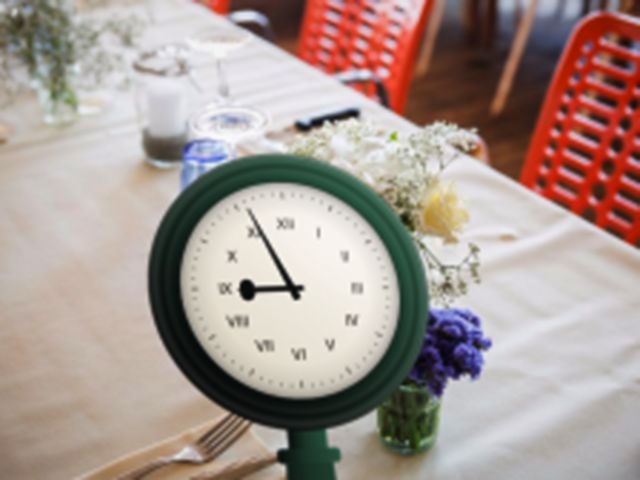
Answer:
{"hour": 8, "minute": 56}
